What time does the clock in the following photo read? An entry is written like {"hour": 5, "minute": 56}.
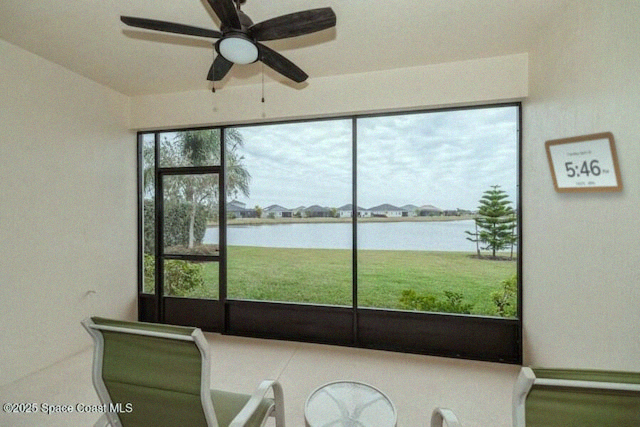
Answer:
{"hour": 5, "minute": 46}
